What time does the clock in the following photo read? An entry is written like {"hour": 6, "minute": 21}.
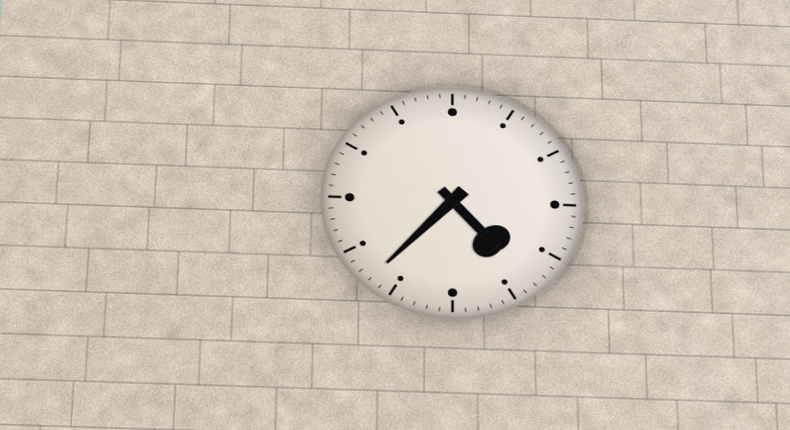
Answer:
{"hour": 4, "minute": 37}
